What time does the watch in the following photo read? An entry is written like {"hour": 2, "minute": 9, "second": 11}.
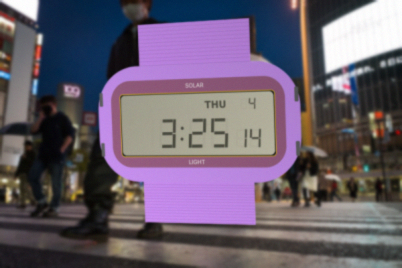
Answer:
{"hour": 3, "minute": 25, "second": 14}
